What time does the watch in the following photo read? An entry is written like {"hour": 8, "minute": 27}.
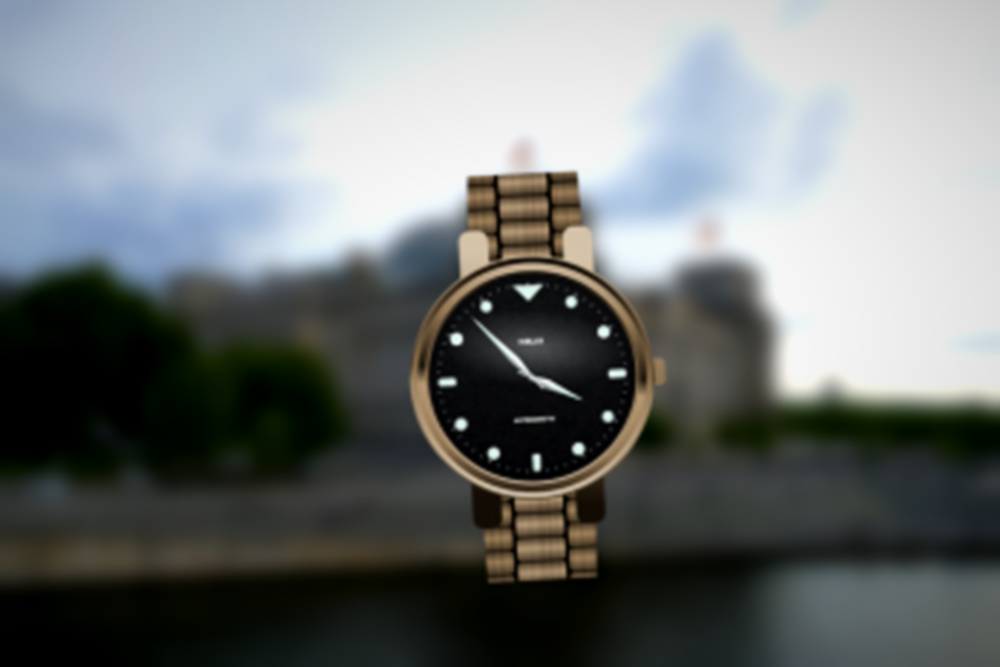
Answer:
{"hour": 3, "minute": 53}
